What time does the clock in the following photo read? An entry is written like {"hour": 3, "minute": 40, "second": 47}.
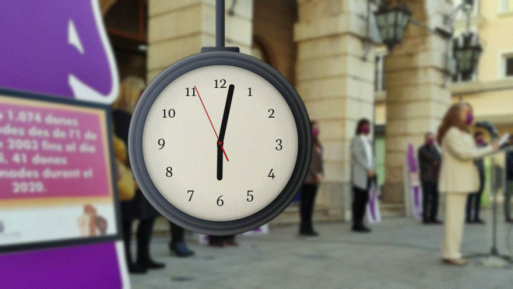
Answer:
{"hour": 6, "minute": 1, "second": 56}
